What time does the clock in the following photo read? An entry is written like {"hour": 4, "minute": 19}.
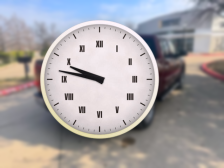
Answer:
{"hour": 9, "minute": 47}
